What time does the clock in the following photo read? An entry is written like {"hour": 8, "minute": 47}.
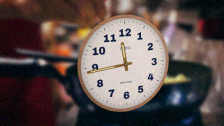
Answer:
{"hour": 11, "minute": 44}
